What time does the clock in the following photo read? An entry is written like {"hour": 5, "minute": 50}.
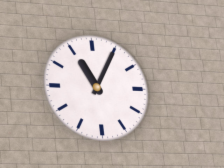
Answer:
{"hour": 11, "minute": 5}
